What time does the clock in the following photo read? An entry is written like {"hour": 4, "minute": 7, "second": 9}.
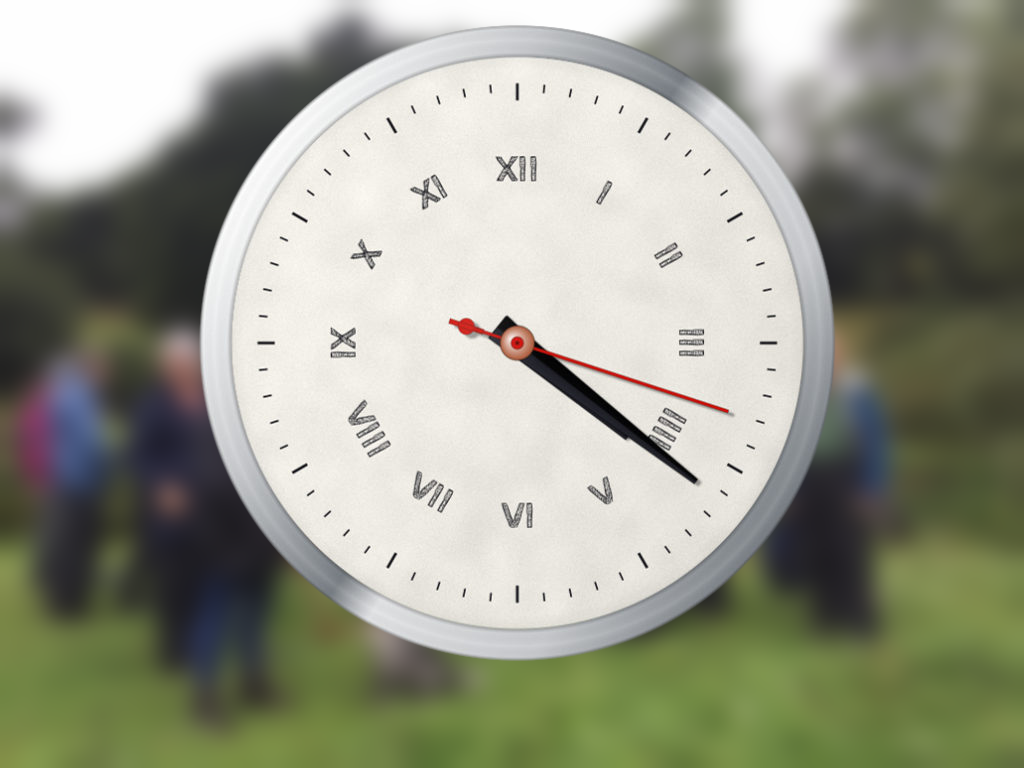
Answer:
{"hour": 4, "minute": 21, "second": 18}
